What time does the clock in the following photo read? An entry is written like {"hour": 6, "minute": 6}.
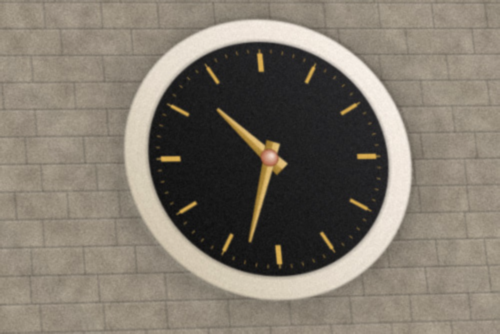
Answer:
{"hour": 10, "minute": 33}
